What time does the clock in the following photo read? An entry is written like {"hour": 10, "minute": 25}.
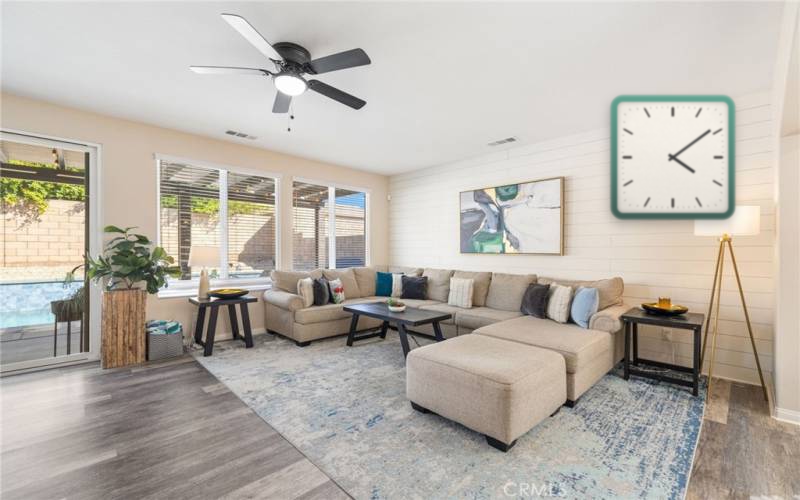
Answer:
{"hour": 4, "minute": 9}
